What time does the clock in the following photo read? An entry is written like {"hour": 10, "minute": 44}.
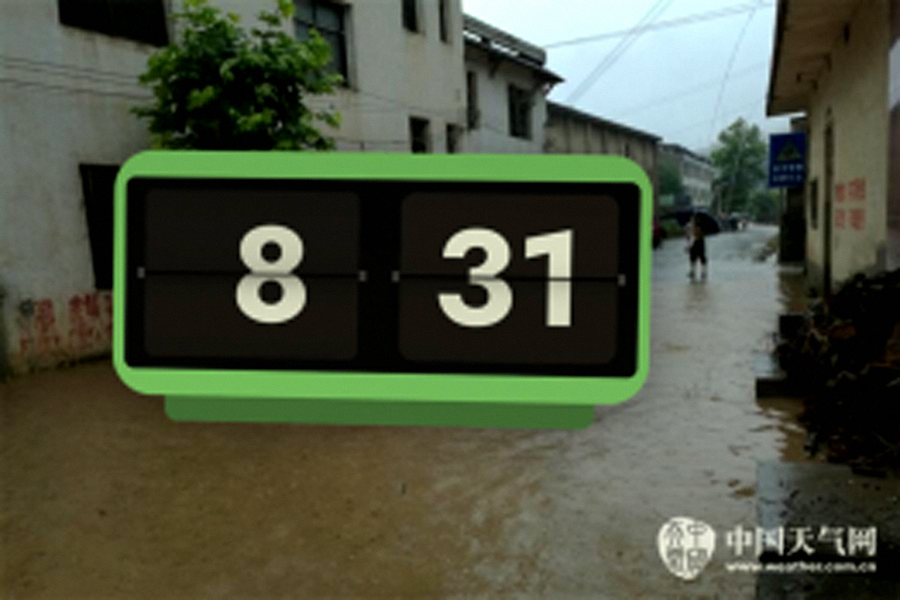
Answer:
{"hour": 8, "minute": 31}
